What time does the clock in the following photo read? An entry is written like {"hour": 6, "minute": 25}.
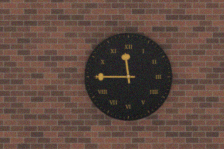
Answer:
{"hour": 11, "minute": 45}
